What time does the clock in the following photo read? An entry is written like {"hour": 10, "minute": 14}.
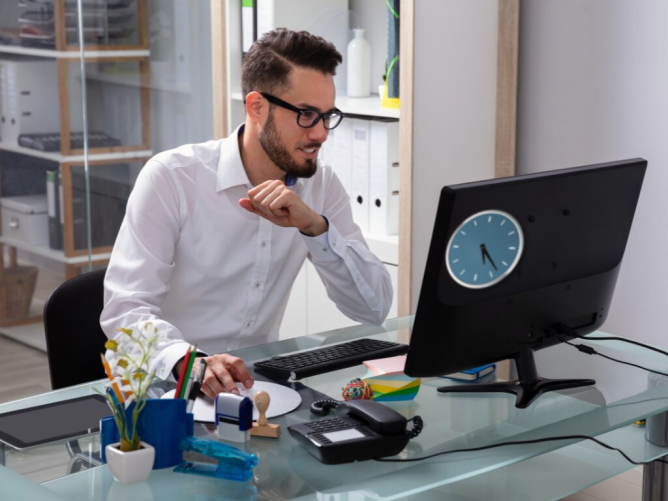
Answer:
{"hour": 5, "minute": 23}
